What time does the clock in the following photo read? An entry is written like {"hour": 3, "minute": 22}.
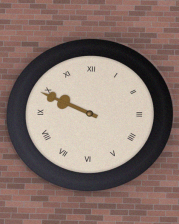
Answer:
{"hour": 9, "minute": 49}
